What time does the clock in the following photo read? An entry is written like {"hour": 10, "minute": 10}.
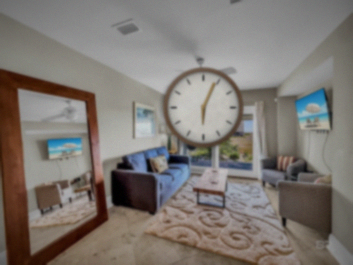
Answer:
{"hour": 6, "minute": 4}
